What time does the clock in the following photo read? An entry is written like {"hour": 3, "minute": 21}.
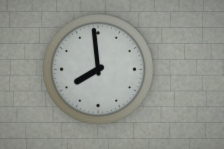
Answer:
{"hour": 7, "minute": 59}
